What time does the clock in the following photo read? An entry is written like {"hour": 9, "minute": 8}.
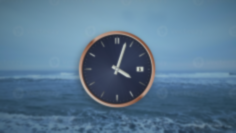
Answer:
{"hour": 4, "minute": 3}
